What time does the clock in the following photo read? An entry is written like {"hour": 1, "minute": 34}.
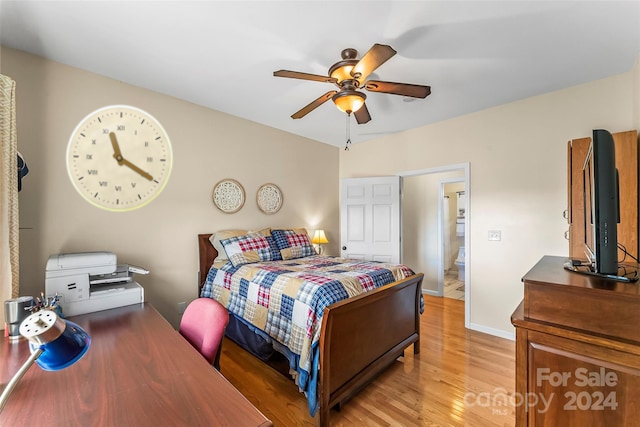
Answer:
{"hour": 11, "minute": 20}
